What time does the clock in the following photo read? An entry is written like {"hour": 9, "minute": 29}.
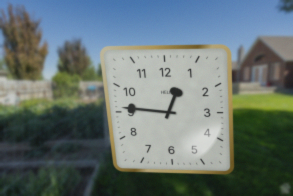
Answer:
{"hour": 12, "minute": 46}
